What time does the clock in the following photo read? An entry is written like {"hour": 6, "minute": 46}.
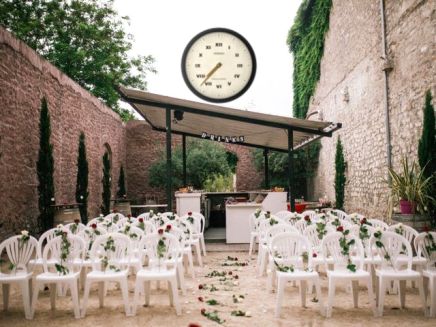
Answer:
{"hour": 7, "minute": 37}
